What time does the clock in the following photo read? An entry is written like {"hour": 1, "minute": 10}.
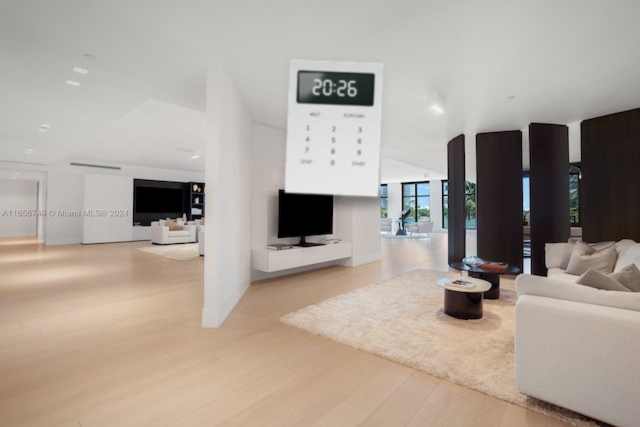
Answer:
{"hour": 20, "minute": 26}
